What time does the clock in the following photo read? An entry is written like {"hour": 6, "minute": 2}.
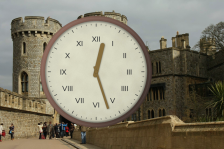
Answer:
{"hour": 12, "minute": 27}
